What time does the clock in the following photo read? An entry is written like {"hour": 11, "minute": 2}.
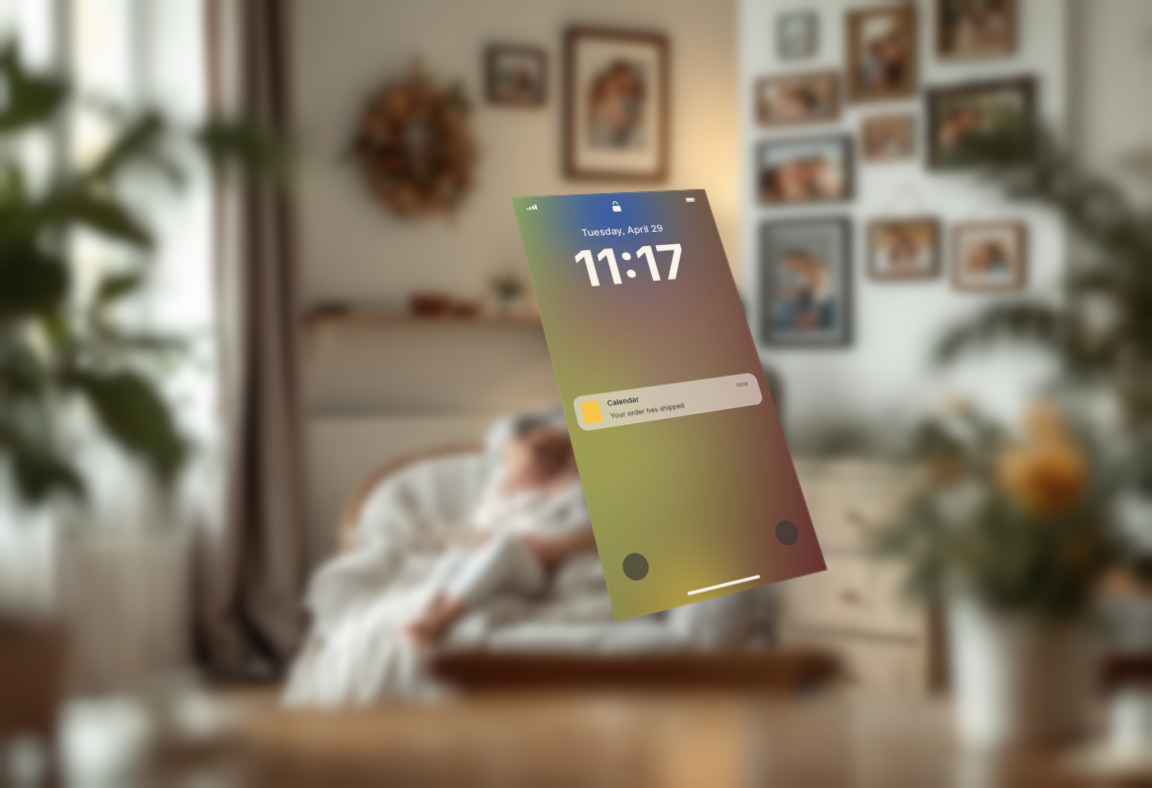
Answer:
{"hour": 11, "minute": 17}
